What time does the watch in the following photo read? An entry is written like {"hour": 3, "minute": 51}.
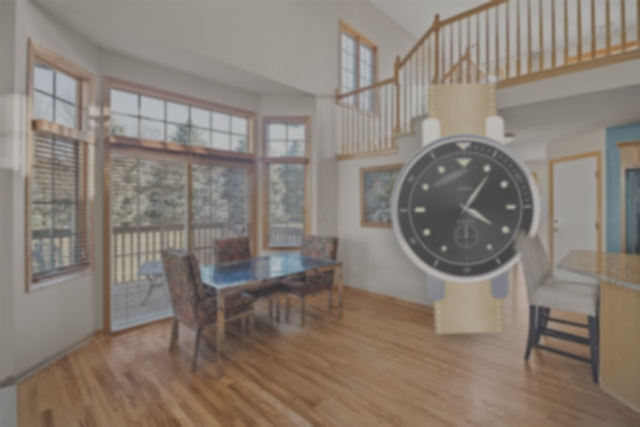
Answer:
{"hour": 4, "minute": 6}
